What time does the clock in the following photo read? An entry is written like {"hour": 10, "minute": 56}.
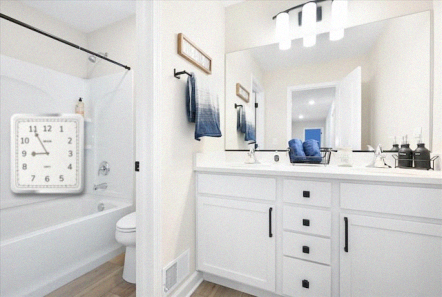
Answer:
{"hour": 8, "minute": 55}
